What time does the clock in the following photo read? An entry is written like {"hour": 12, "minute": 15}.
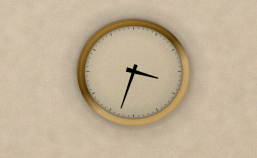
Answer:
{"hour": 3, "minute": 33}
